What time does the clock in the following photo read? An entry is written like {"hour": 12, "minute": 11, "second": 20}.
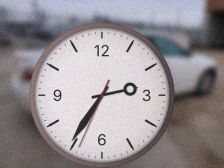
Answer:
{"hour": 2, "minute": 35, "second": 34}
